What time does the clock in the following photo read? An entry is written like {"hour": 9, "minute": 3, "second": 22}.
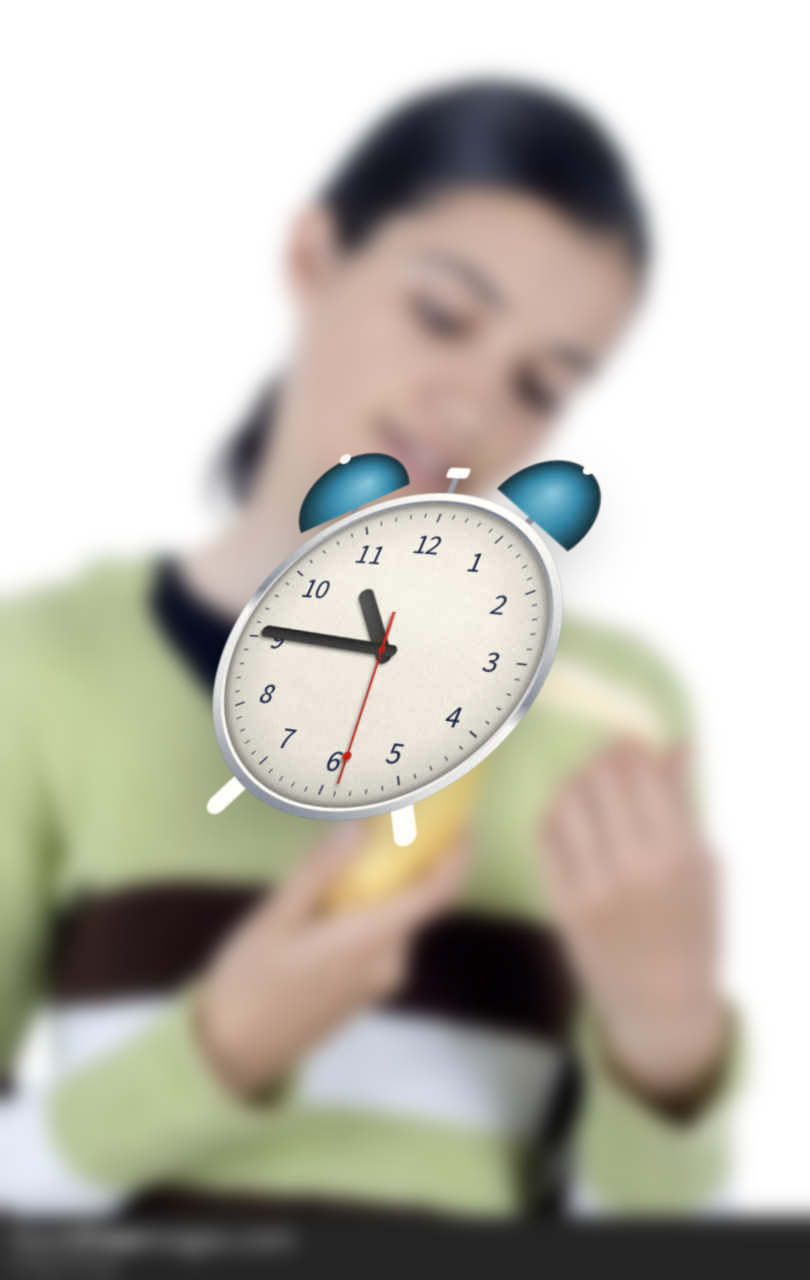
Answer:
{"hour": 10, "minute": 45, "second": 29}
